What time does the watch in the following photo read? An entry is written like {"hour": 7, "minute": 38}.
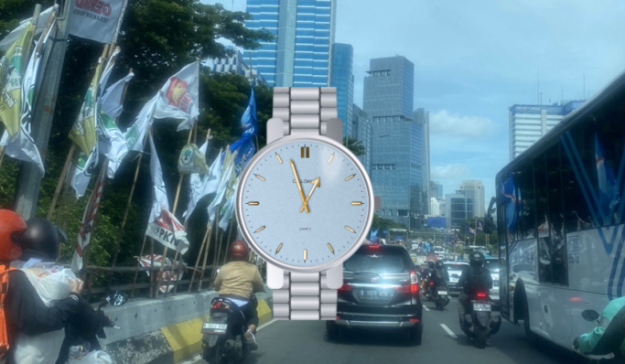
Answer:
{"hour": 12, "minute": 57}
